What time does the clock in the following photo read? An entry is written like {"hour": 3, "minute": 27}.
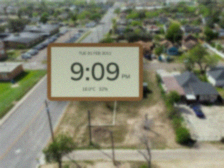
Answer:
{"hour": 9, "minute": 9}
